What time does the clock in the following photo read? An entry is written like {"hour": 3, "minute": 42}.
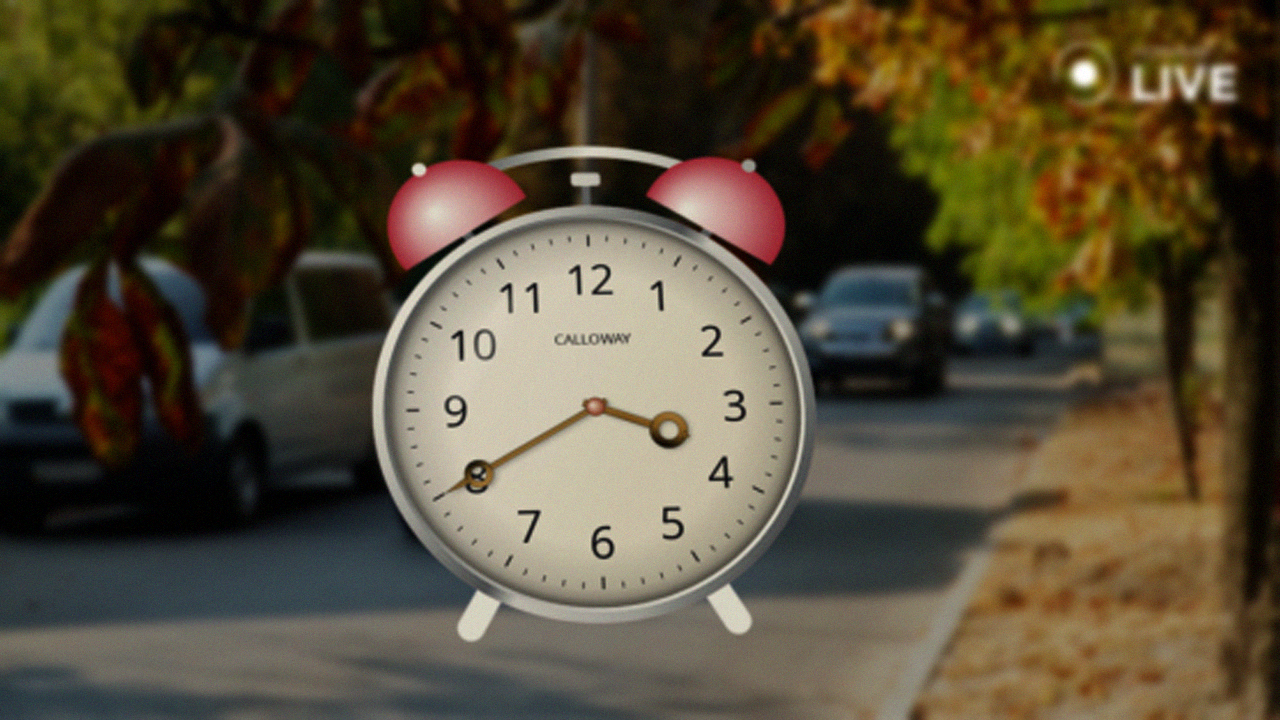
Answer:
{"hour": 3, "minute": 40}
